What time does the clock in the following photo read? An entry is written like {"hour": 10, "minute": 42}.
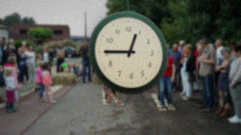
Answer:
{"hour": 12, "minute": 45}
